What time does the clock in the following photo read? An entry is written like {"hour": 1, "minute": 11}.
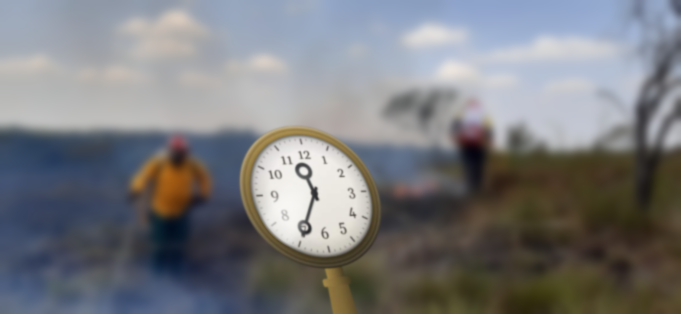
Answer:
{"hour": 11, "minute": 35}
